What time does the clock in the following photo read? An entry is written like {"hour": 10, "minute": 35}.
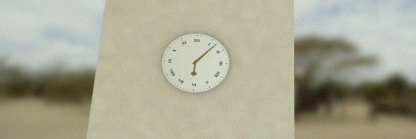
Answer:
{"hour": 6, "minute": 7}
